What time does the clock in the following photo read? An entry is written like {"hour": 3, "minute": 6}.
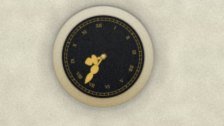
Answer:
{"hour": 8, "minute": 37}
